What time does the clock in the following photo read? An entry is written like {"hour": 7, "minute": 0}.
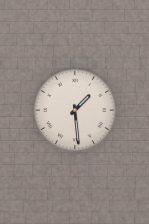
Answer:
{"hour": 1, "minute": 29}
